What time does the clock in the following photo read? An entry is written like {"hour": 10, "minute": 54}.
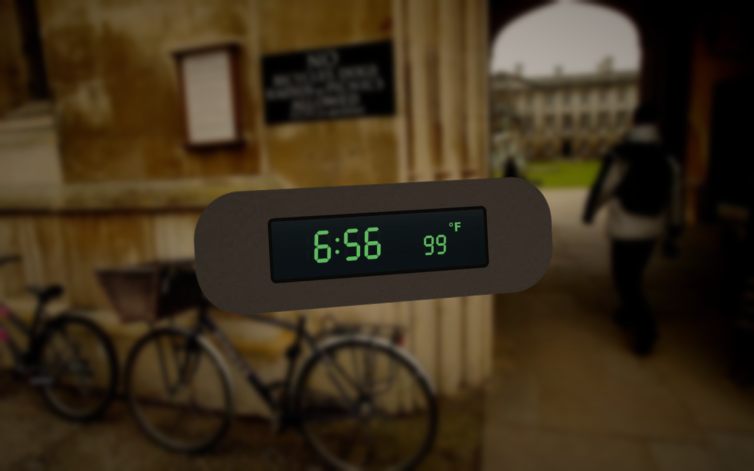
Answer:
{"hour": 6, "minute": 56}
